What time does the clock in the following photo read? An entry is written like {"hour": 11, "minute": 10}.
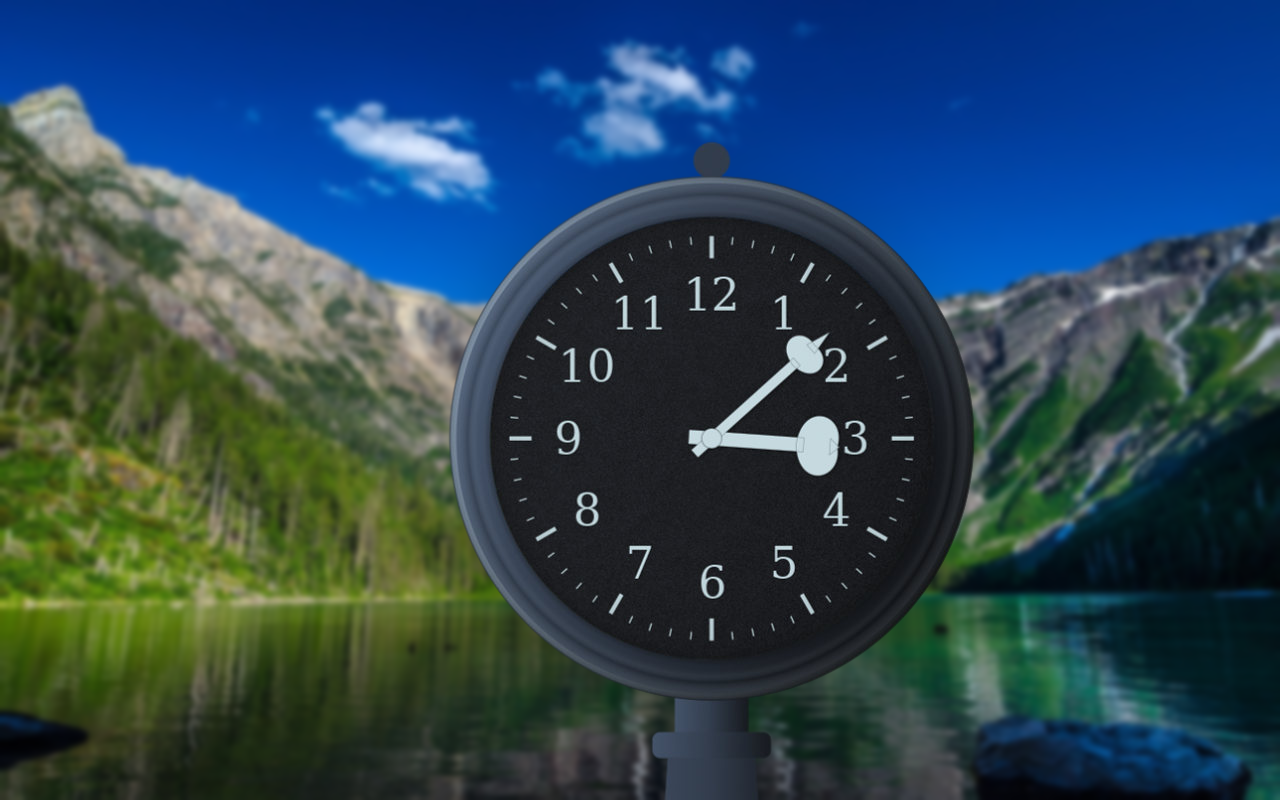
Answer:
{"hour": 3, "minute": 8}
